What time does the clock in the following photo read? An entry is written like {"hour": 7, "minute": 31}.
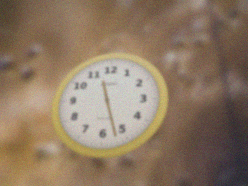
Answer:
{"hour": 11, "minute": 27}
